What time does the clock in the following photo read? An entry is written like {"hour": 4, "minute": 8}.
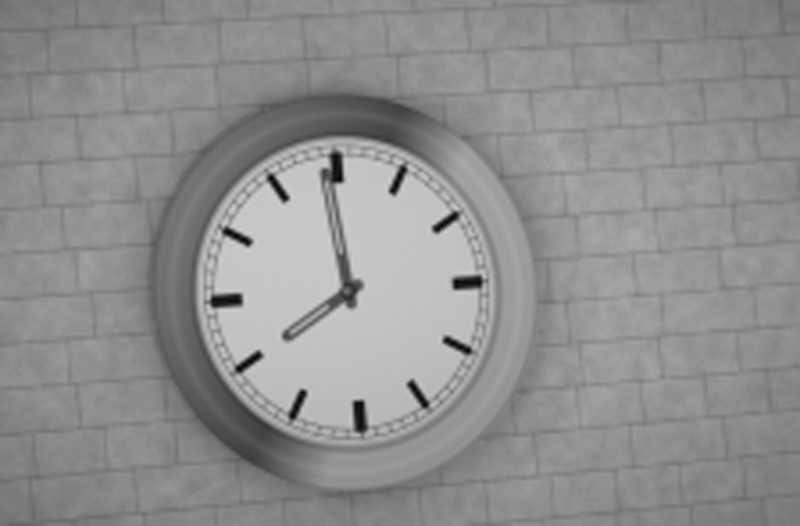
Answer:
{"hour": 7, "minute": 59}
